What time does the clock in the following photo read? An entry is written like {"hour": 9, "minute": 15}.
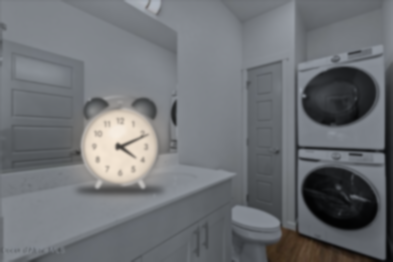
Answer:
{"hour": 4, "minute": 11}
